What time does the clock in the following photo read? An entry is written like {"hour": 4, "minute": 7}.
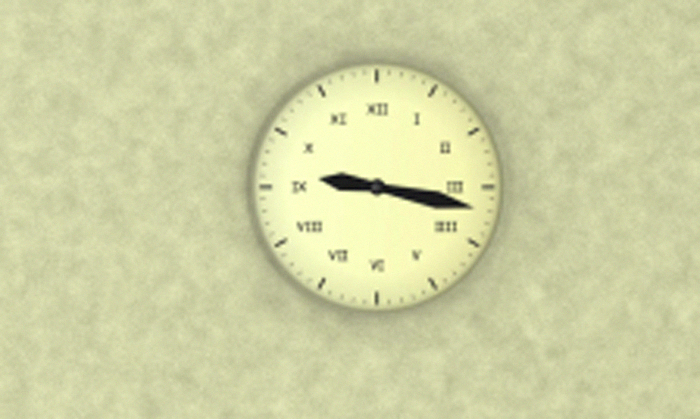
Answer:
{"hour": 9, "minute": 17}
